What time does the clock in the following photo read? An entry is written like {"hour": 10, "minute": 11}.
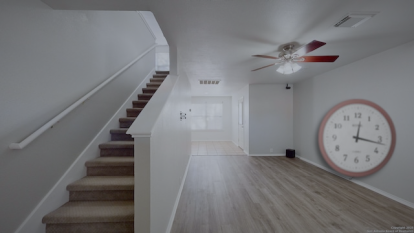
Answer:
{"hour": 12, "minute": 17}
